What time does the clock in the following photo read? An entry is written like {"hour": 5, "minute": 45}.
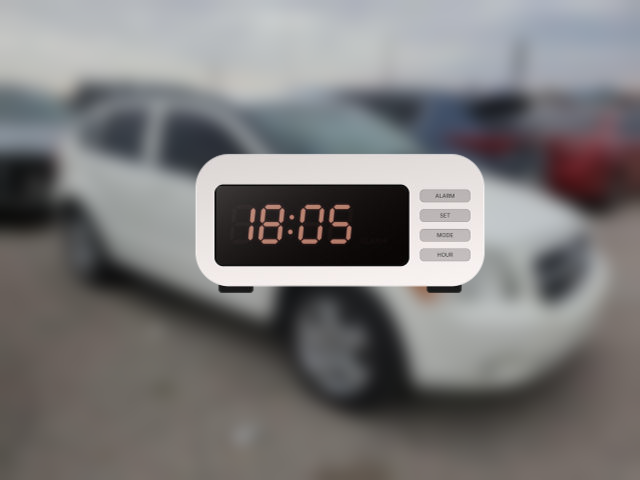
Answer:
{"hour": 18, "minute": 5}
